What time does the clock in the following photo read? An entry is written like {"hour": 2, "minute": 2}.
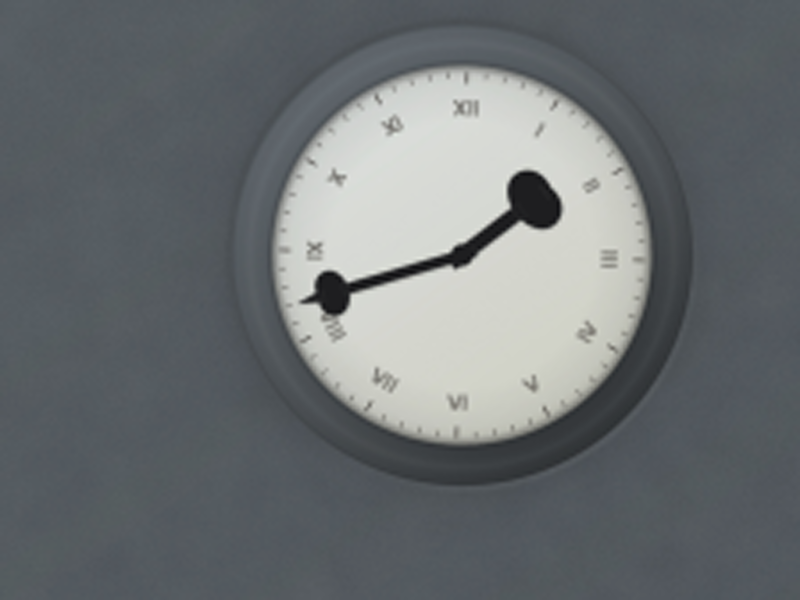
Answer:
{"hour": 1, "minute": 42}
